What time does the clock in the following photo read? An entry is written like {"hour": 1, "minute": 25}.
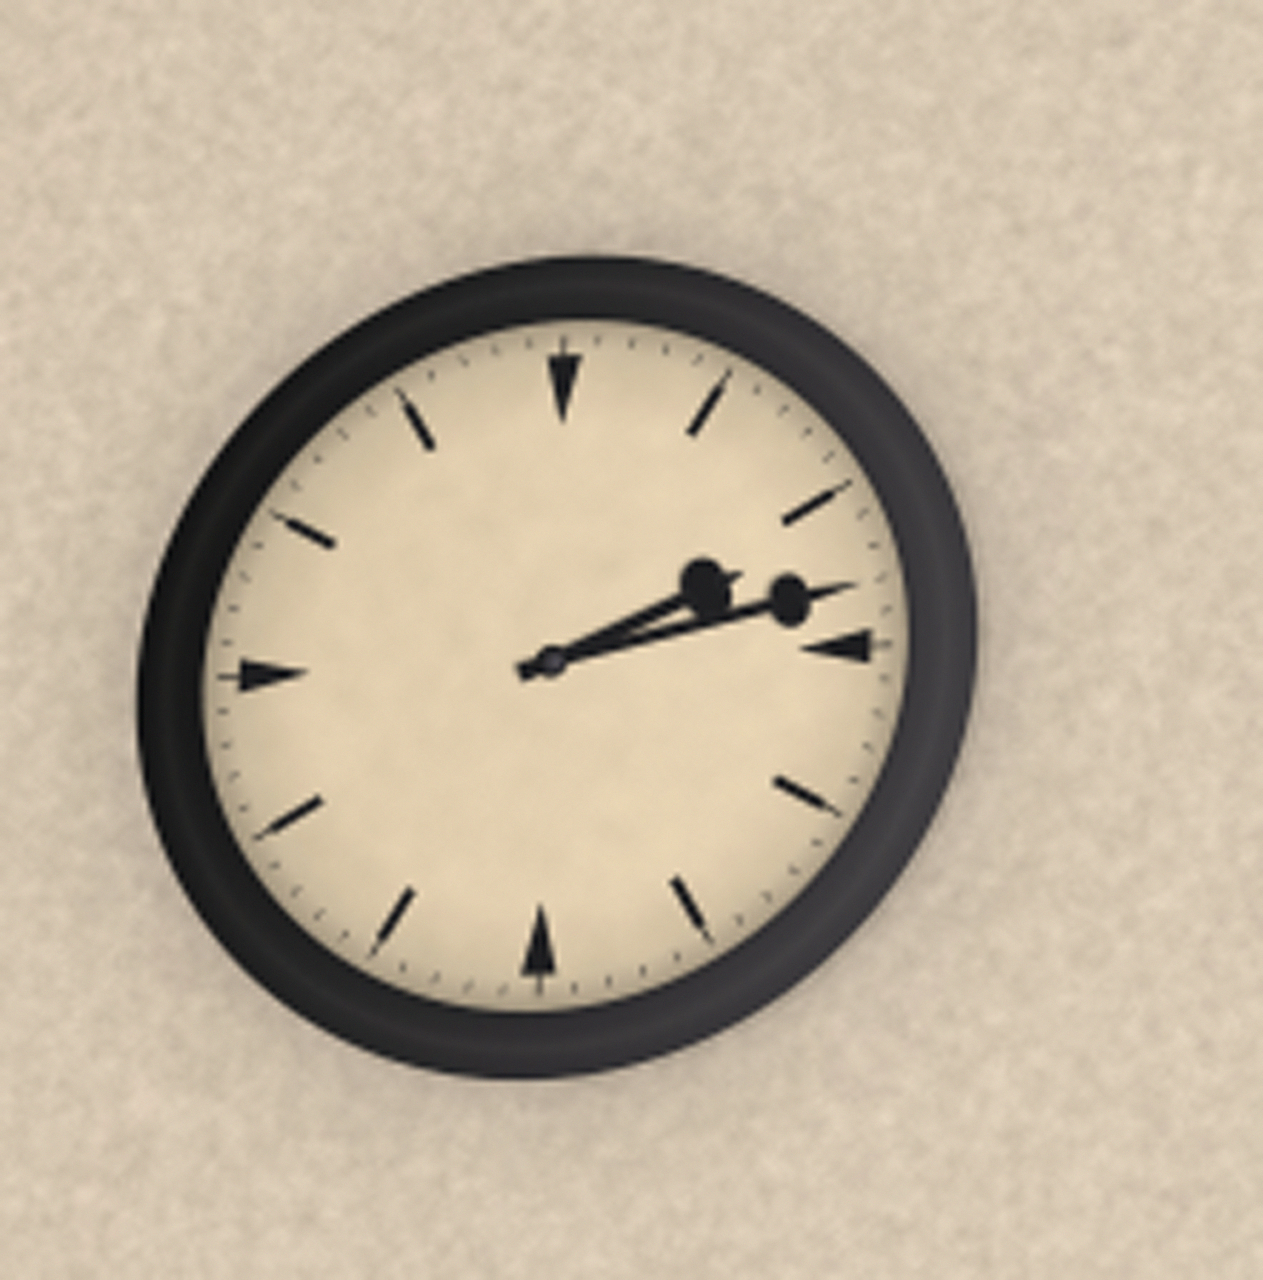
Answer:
{"hour": 2, "minute": 13}
